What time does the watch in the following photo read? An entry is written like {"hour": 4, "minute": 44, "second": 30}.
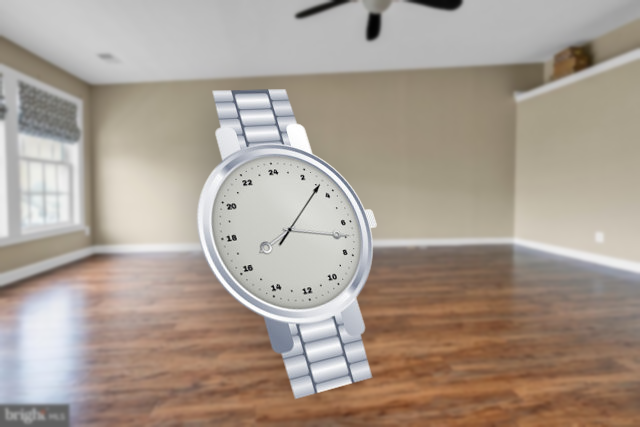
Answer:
{"hour": 16, "minute": 17, "second": 8}
